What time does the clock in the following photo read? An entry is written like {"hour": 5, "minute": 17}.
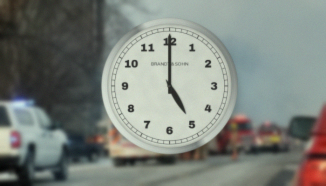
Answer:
{"hour": 5, "minute": 0}
